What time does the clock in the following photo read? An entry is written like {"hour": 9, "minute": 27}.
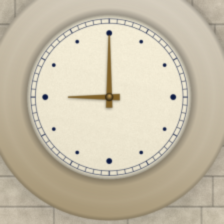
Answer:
{"hour": 9, "minute": 0}
